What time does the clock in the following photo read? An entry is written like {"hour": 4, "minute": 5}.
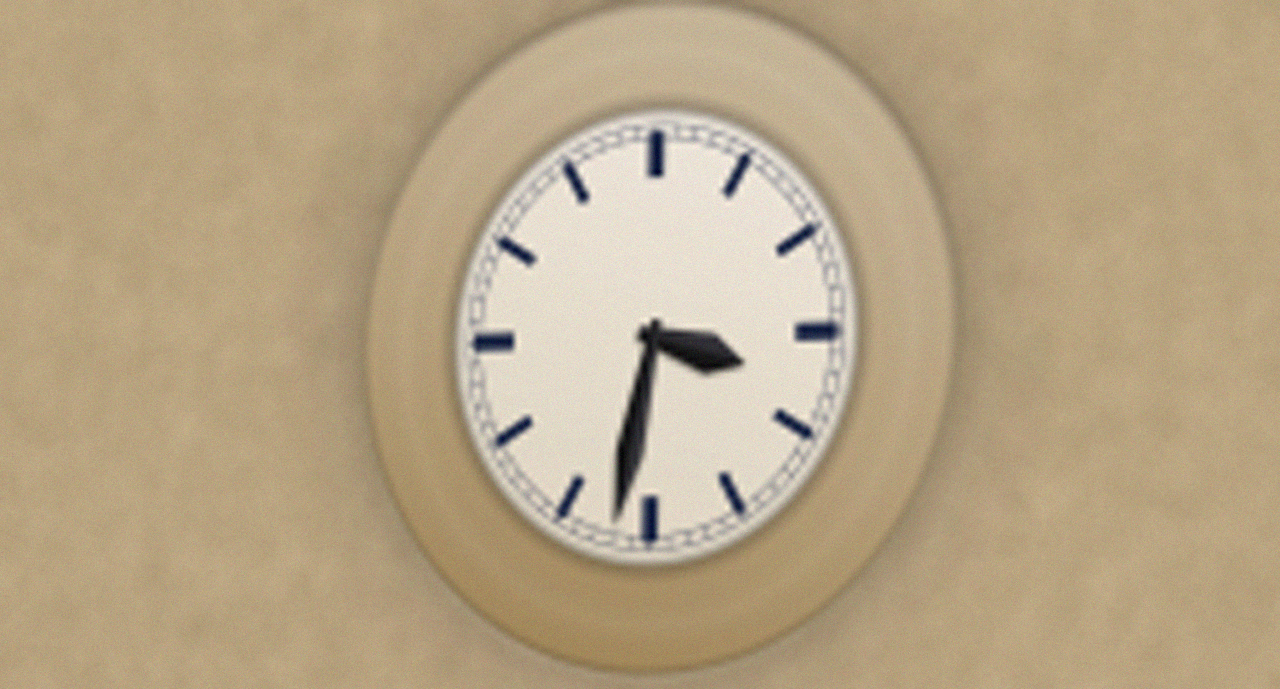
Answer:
{"hour": 3, "minute": 32}
